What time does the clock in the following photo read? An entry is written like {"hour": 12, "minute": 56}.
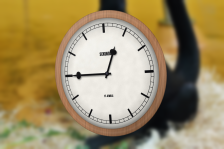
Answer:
{"hour": 12, "minute": 45}
